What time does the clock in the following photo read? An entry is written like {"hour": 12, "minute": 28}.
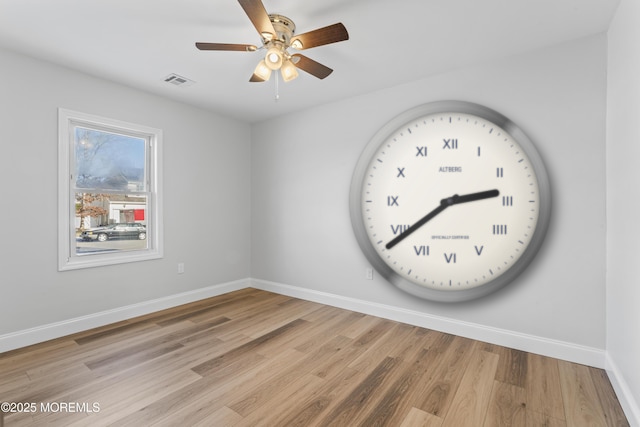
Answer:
{"hour": 2, "minute": 39}
